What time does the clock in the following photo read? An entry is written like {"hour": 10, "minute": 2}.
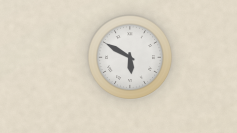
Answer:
{"hour": 5, "minute": 50}
